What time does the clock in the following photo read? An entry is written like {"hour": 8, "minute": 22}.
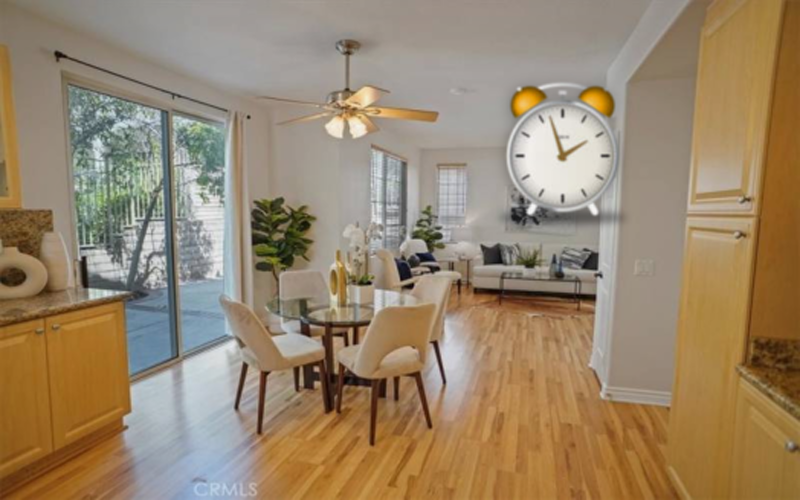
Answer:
{"hour": 1, "minute": 57}
